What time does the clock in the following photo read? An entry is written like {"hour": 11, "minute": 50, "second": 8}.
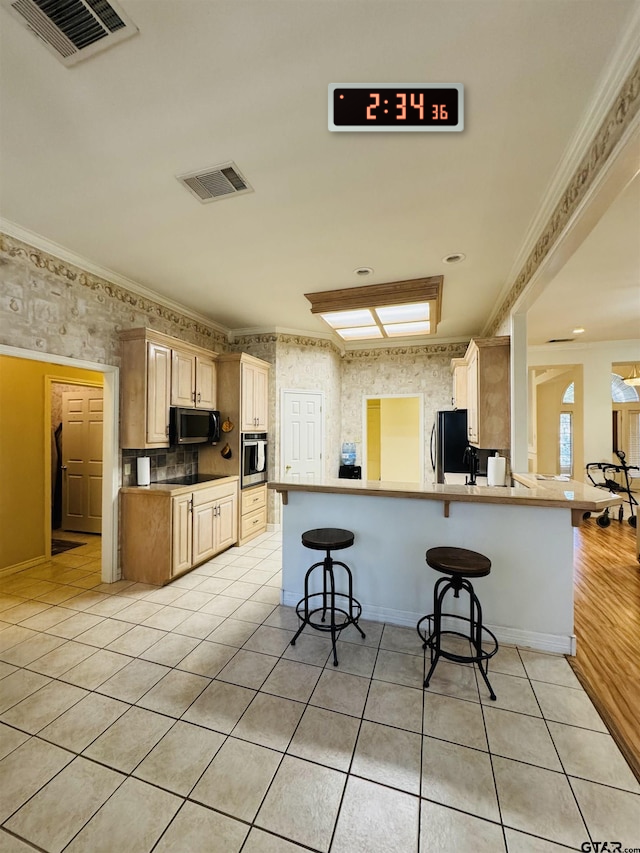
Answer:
{"hour": 2, "minute": 34, "second": 36}
